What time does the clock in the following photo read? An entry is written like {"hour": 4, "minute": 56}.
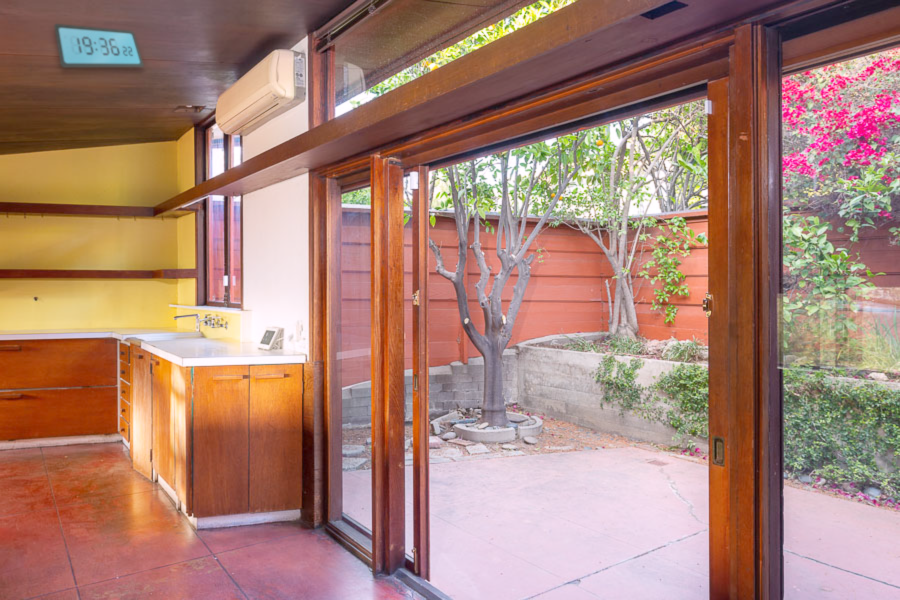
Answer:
{"hour": 19, "minute": 36}
